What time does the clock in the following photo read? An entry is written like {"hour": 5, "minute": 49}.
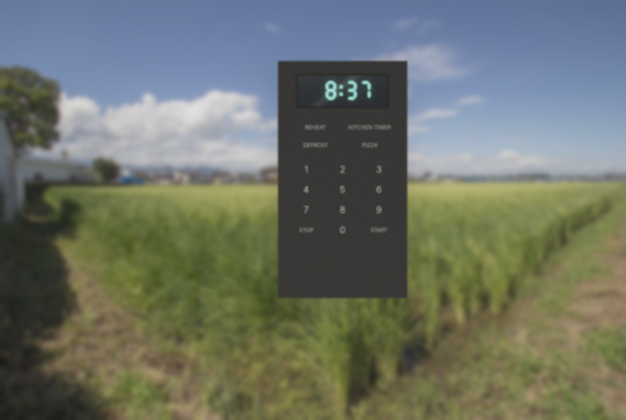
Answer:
{"hour": 8, "minute": 37}
